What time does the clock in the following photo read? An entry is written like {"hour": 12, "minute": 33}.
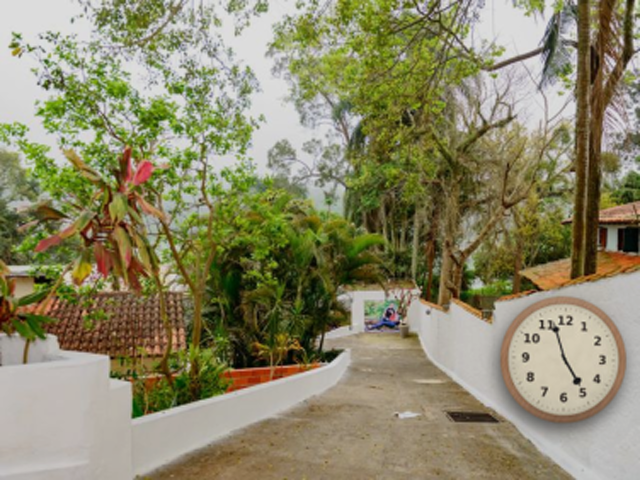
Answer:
{"hour": 4, "minute": 57}
